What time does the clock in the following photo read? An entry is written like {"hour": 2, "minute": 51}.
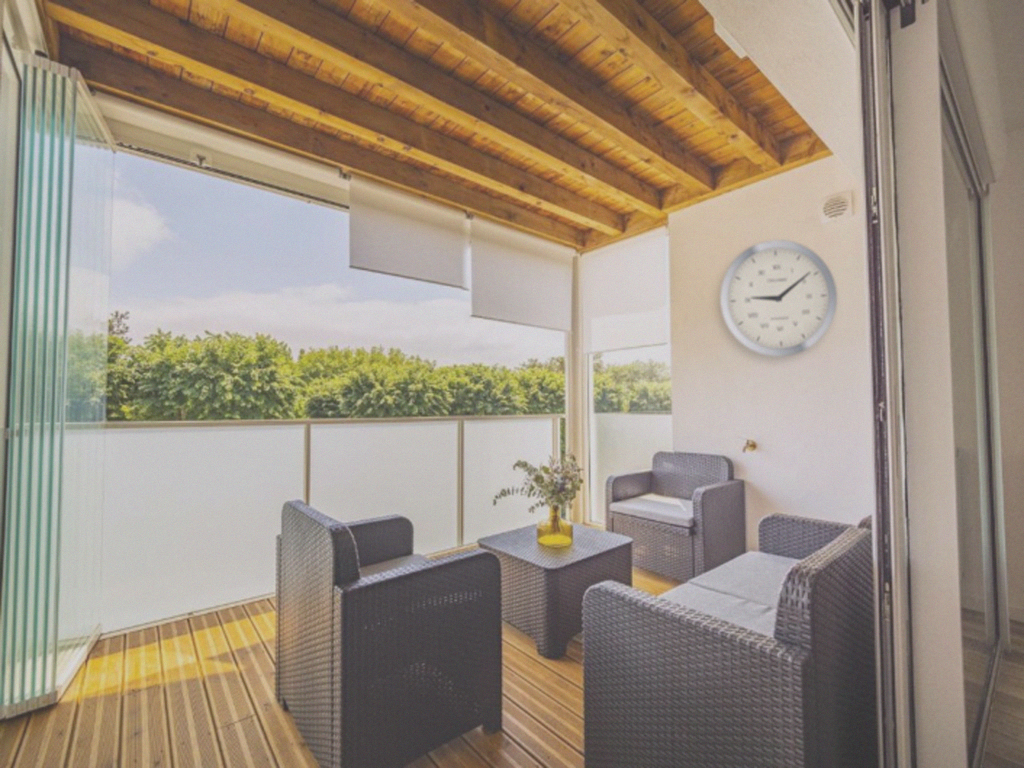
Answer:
{"hour": 9, "minute": 9}
